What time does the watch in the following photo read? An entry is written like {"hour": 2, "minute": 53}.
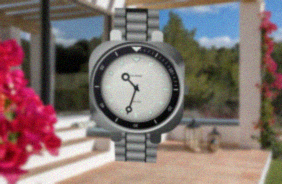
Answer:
{"hour": 10, "minute": 33}
